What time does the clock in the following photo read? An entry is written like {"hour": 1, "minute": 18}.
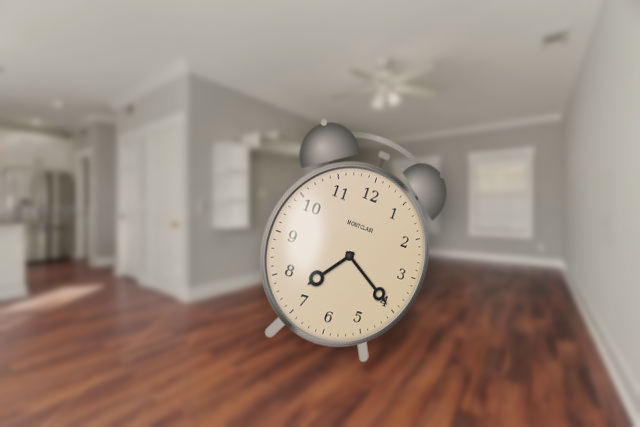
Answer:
{"hour": 7, "minute": 20}
